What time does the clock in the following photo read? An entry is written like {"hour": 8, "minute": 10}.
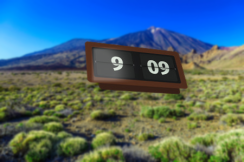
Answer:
{"hour": 9, "minute": 9}
